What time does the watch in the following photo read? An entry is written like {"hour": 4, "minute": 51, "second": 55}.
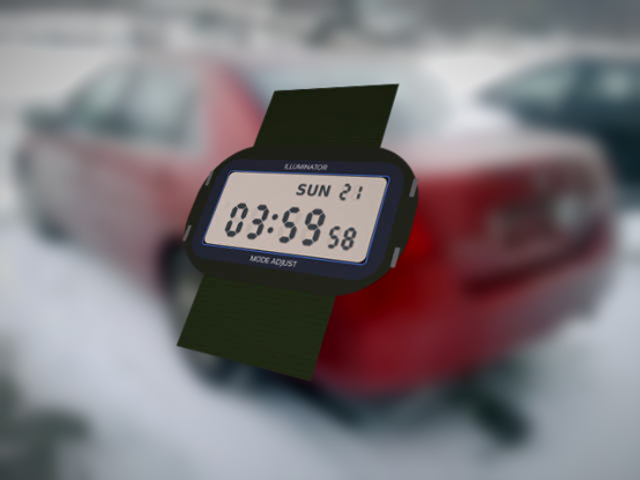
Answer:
{"hour": 3, "minute": 59, "second": 58}
